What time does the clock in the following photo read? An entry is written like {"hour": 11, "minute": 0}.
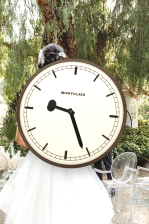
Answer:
{"hour": 9, "minute": 26}
